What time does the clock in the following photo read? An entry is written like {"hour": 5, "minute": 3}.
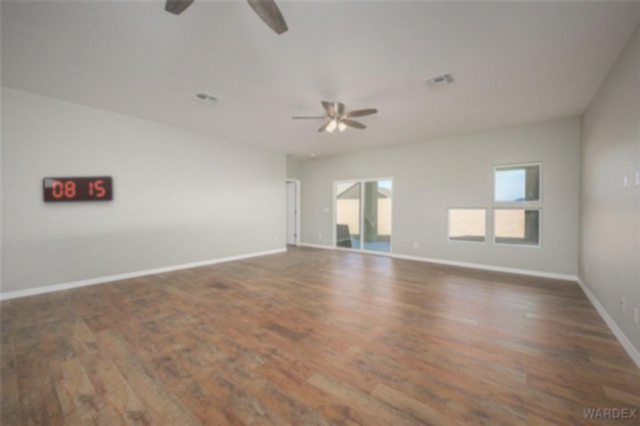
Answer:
{"hour": 8, "minute": 15}
